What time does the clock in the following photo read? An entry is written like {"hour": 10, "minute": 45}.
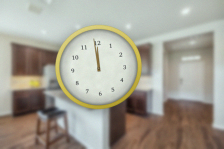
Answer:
{"hour": 11, "minute": 59}
